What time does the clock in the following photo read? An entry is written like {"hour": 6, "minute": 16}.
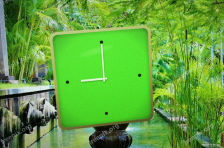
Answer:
{"hour": 9, "minute": 0}
